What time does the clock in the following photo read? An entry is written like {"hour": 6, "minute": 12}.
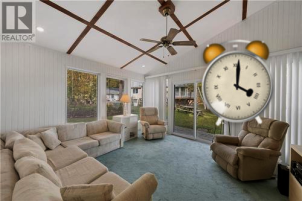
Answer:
{"hour": 4, "minute": 1}
